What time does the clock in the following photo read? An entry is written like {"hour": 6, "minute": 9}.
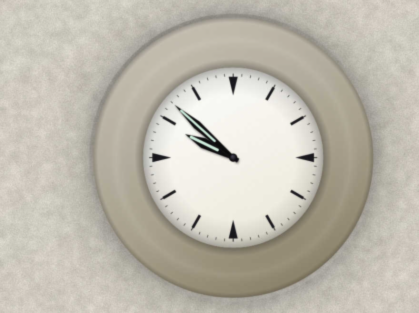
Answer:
{"hour": 9, "minute": 52}
